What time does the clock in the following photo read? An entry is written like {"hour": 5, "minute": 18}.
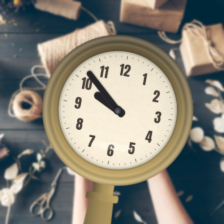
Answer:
{"hour": 9, "minute": 52}
